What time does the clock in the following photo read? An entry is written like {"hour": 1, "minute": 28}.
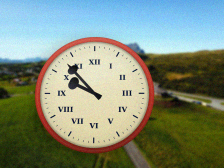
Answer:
{"hour": 9, "minute": 53}
